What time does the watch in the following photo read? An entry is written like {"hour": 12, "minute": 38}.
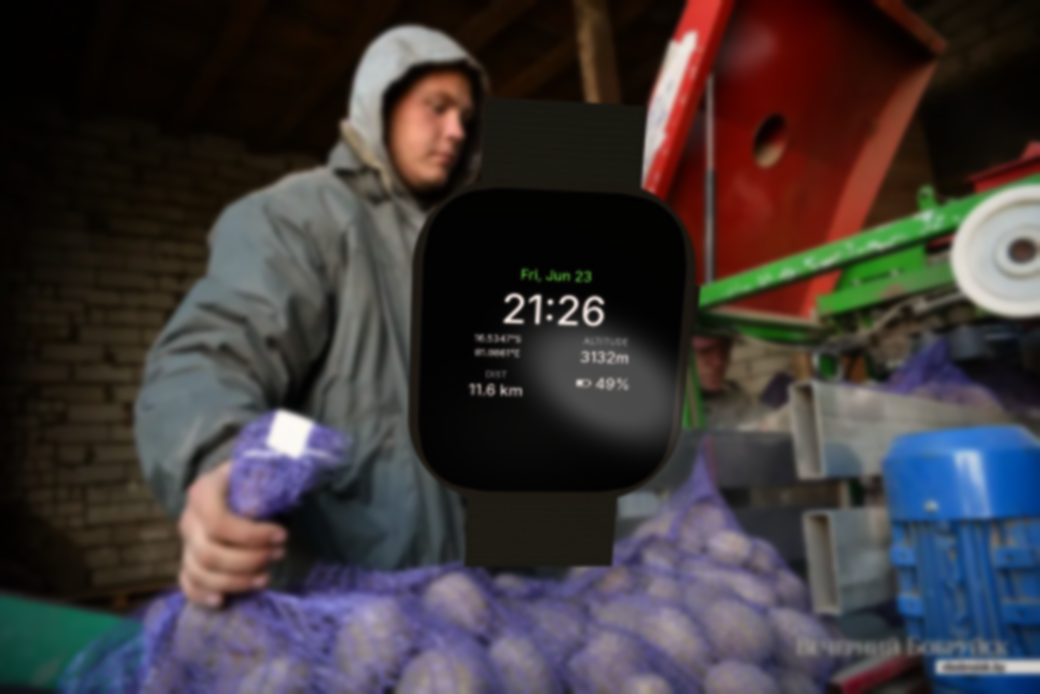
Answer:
{"hour": 21, "minute": 26}
